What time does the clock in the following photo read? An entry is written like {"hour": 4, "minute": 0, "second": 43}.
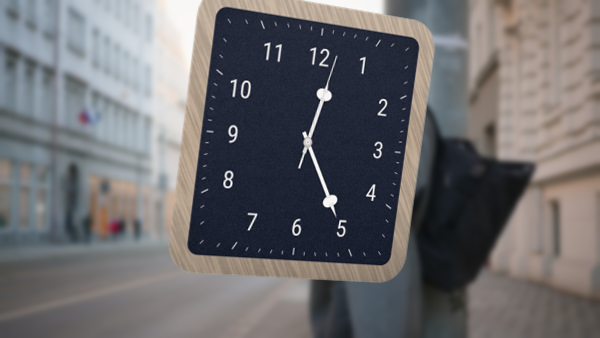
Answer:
{"hour": 12, "minute": 25, "second": 2}
